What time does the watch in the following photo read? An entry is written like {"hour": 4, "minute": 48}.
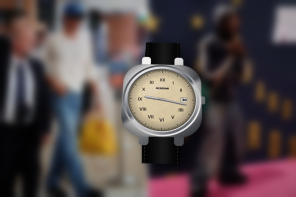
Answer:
{"hour": 9, "minute": 17}
